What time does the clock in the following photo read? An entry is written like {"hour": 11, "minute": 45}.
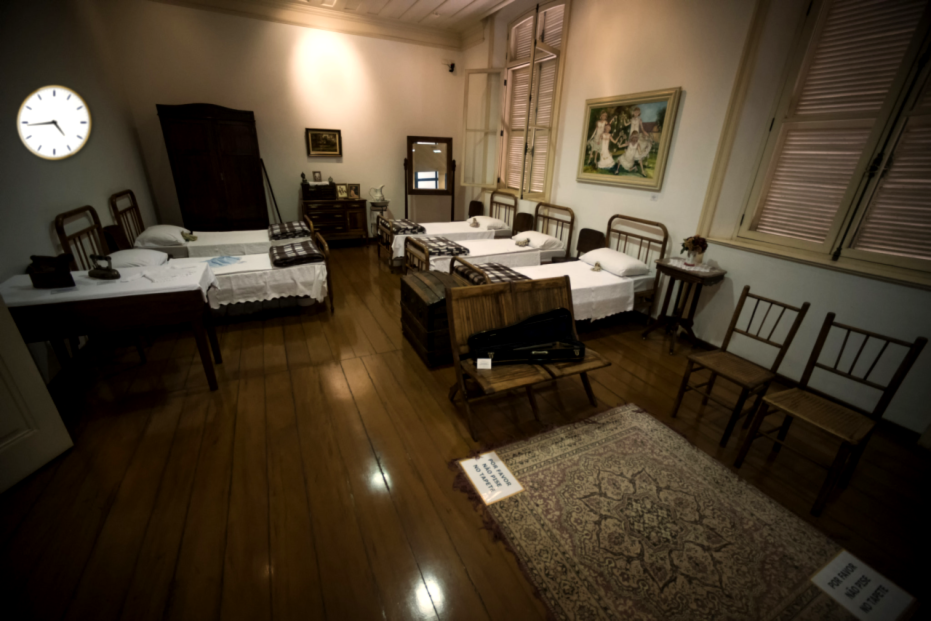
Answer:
{"hour": 4, "minute": 44}
